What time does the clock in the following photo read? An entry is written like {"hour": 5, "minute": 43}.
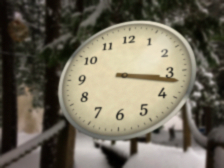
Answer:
{"hour": 3, "minute": 17}
